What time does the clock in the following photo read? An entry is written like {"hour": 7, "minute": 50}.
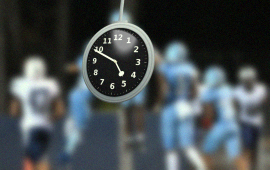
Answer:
{"hour": 4, "minute": 49}
